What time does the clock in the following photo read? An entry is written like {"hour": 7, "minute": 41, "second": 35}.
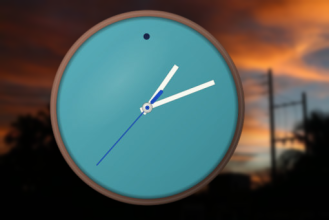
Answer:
{"hour": 1, "minute": 11, "second": 37}
